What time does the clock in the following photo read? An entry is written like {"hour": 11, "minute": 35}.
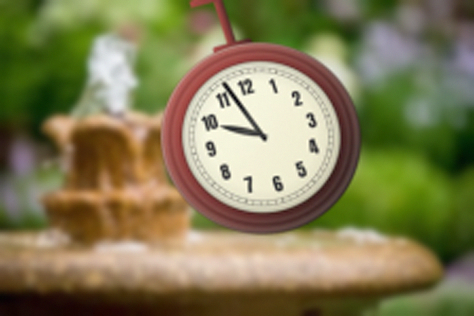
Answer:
{"hour": 9, "minute": 57}
